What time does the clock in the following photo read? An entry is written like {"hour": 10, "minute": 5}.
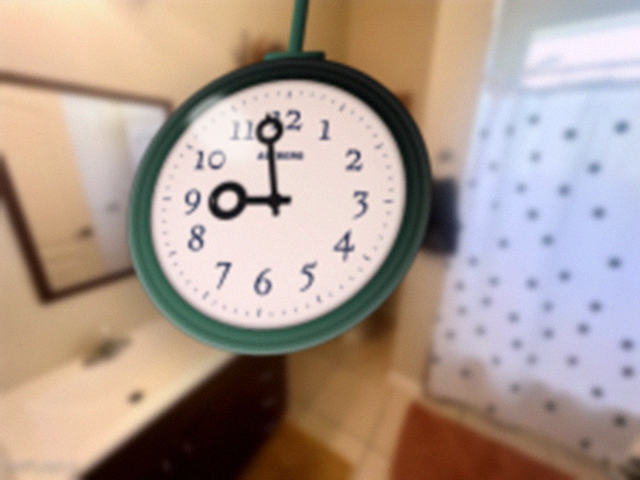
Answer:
{"hour": 8, "minute": 58}
